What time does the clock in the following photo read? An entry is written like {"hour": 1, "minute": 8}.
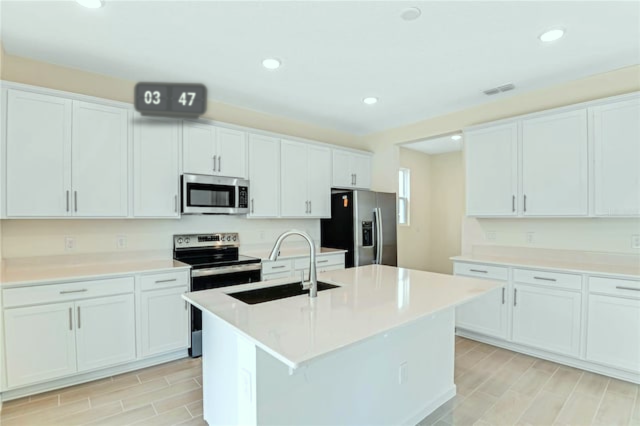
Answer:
{"hour": 3, "minute": 47}
